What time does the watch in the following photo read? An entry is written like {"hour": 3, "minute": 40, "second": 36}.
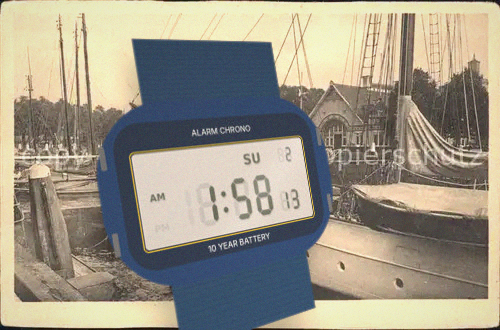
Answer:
{"hour": 1, "minute": 58, "second": 13}
